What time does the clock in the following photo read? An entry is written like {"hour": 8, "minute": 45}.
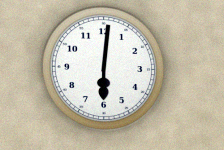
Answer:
{"hour": 6, "minute": 1}
